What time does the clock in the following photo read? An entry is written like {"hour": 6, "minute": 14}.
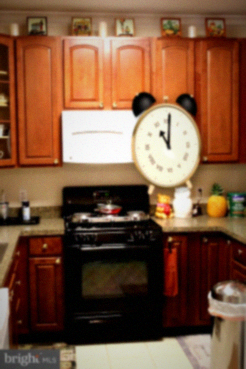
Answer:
{"hour": 11, "minute": 1}
